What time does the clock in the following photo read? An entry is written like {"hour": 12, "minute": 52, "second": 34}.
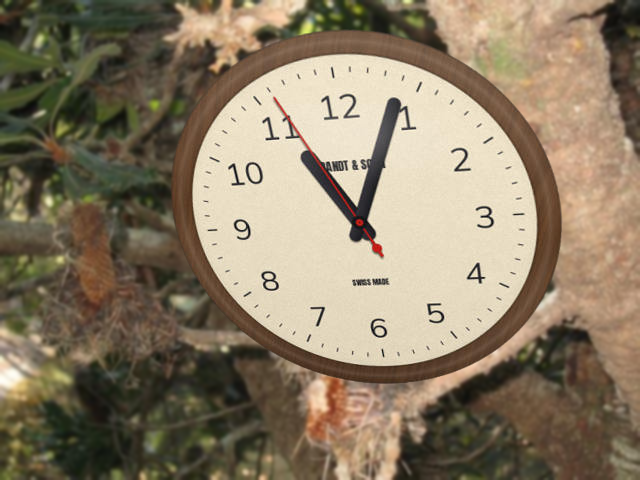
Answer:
{"hour": 11, "minute": 3, "second": 56}
